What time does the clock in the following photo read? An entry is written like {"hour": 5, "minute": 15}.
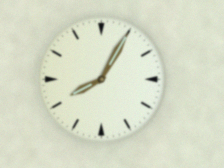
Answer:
{"hour": 8, "minute": 5}
